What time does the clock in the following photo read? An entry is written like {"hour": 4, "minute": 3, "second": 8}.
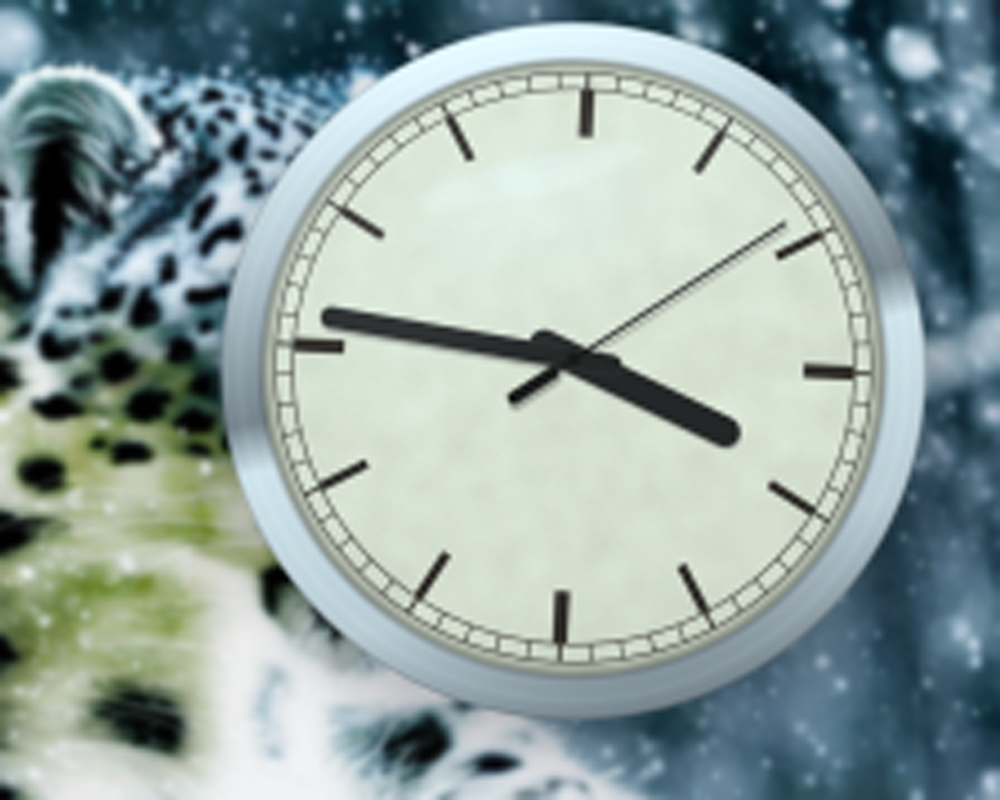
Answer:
{"hour": 3, "minute": 46, "second": 9}
